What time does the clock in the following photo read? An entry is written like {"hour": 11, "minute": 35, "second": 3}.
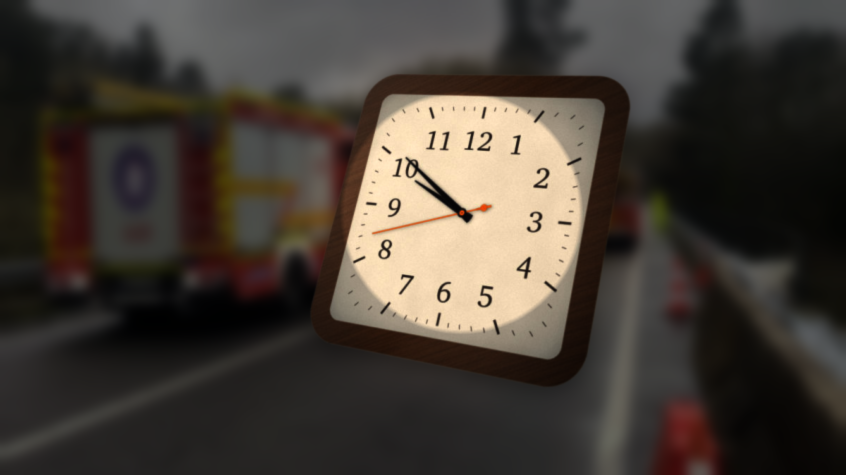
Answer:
{"hour": 9, "minute": 50, "second": 42}
